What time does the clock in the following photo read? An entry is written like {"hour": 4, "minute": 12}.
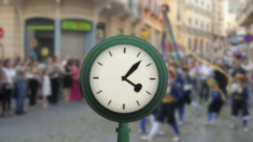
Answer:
{"hour": 4, "minute": 7}
